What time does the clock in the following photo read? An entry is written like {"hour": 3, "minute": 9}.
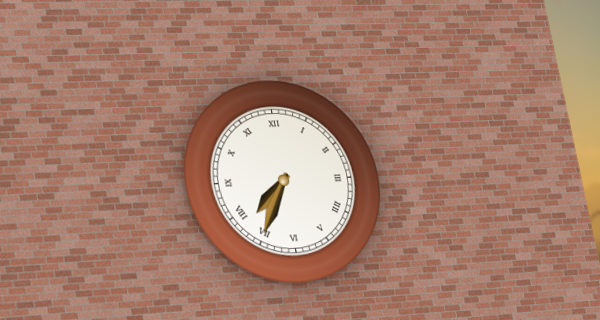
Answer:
{"hour": 7, "minute": 35}
